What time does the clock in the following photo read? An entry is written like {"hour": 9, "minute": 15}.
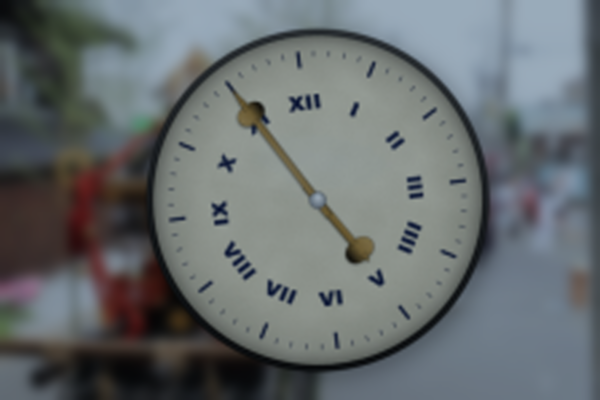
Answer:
{"hour": 4, "minute": 55}
